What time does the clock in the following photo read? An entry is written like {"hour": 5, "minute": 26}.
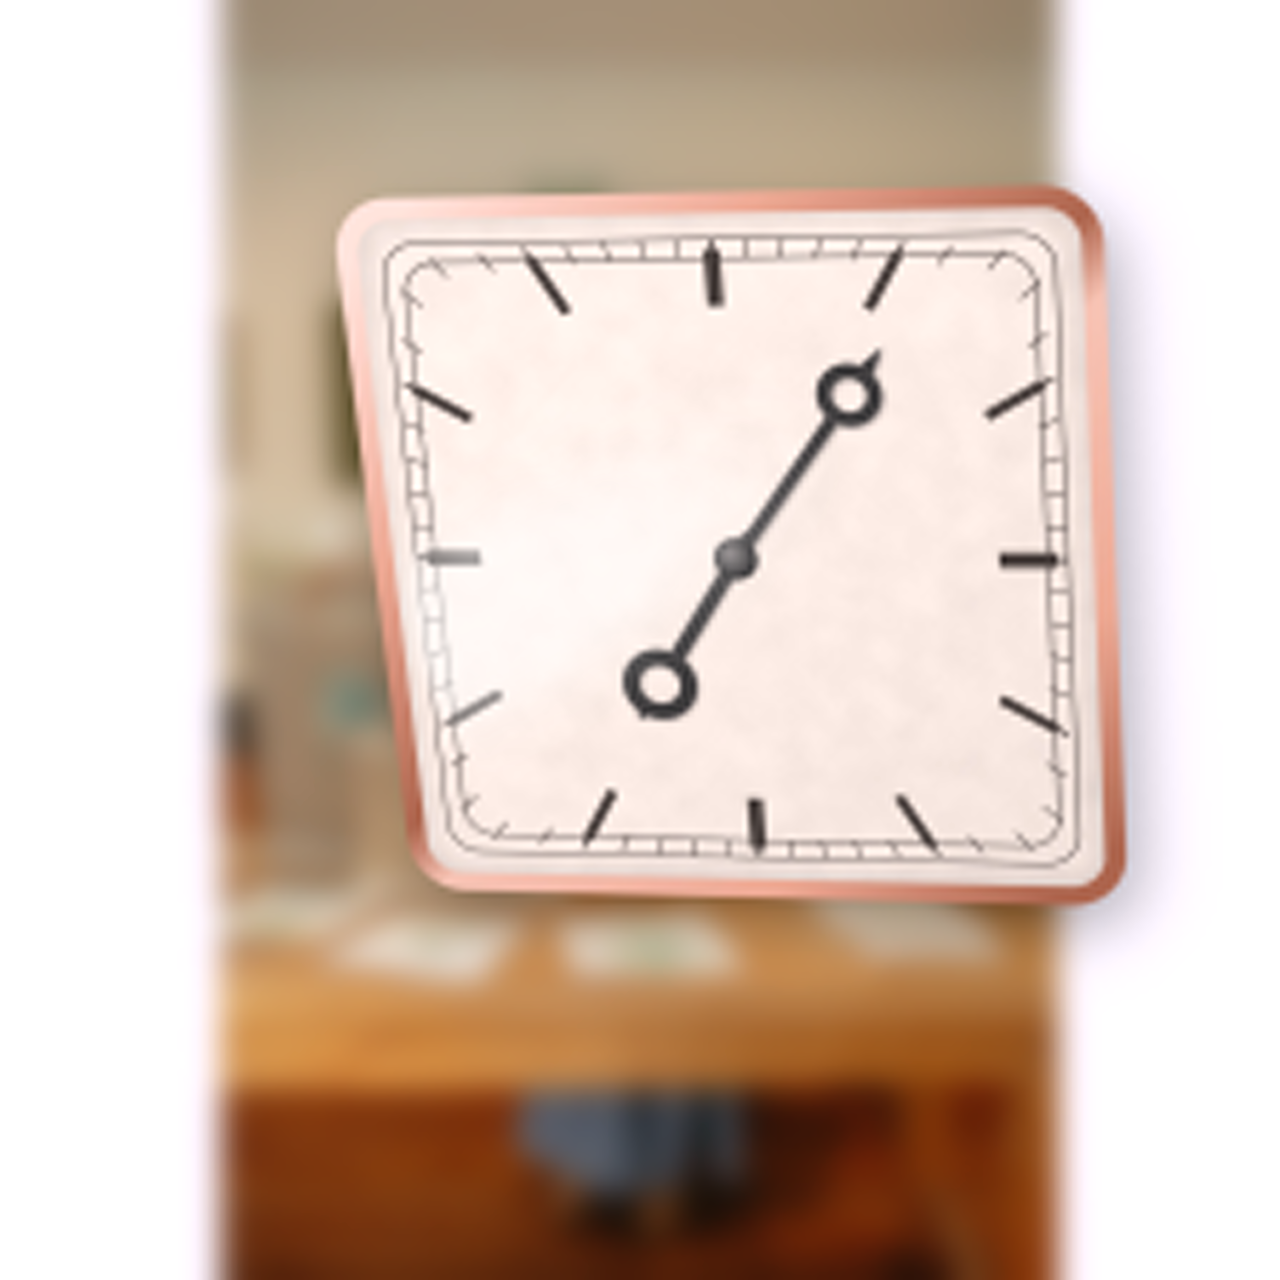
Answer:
{"hour": 7, "minute": 6}
